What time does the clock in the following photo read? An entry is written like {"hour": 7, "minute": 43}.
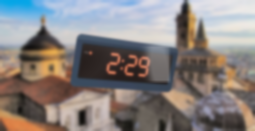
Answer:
{"hour": 2, "minute": 29}
